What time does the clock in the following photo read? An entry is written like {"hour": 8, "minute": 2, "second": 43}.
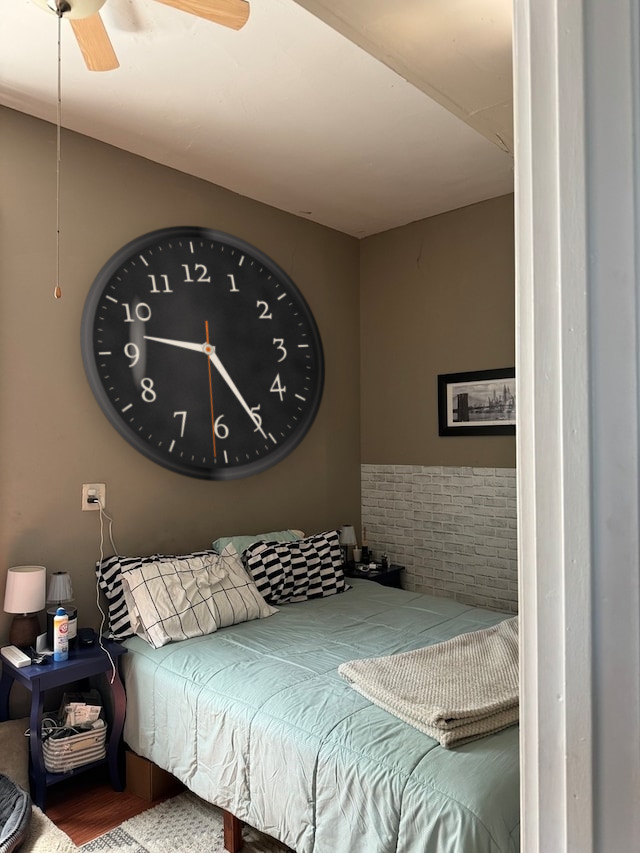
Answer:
{"hour": 9, "minute": 25, "second": 31}
